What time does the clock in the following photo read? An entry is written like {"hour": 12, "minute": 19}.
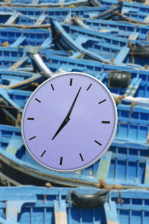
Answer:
{"hour": 7, "minute": 3}
